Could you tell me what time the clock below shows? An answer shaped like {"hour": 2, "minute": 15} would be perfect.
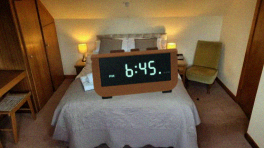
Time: {"hour": 6, "minute": 45}
